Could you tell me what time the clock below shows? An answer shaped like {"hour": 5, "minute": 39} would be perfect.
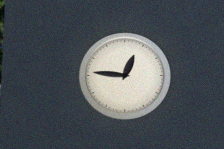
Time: {"hour": 12, "minute": 46}
